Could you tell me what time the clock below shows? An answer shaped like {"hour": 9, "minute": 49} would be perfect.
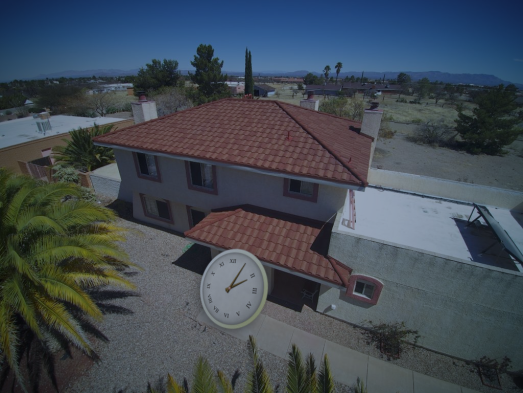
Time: {"hour": 2, "minute": 5}
